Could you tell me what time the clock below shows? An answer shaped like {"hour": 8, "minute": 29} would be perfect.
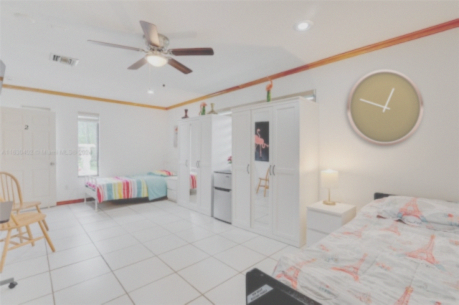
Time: {"hour": 12, "minute": 48}
